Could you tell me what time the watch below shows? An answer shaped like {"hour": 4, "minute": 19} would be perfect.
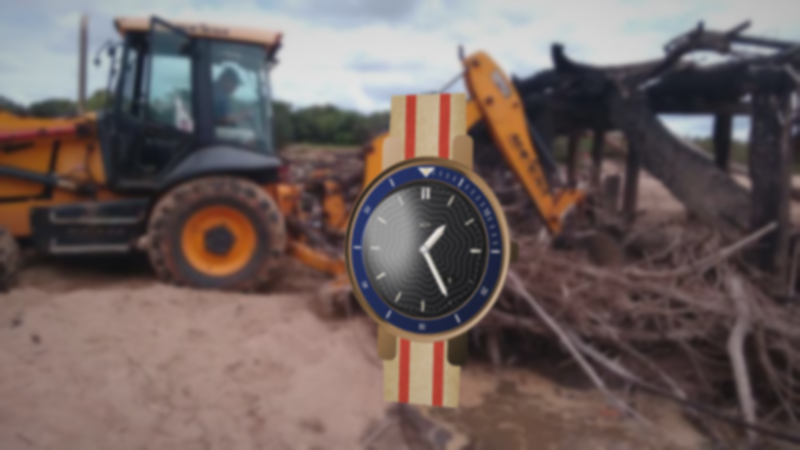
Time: {"hour": 1, "minute": 25}
